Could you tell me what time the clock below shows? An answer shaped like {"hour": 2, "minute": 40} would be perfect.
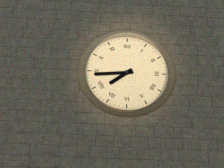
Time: {"hour": 7, "minute": 44}
